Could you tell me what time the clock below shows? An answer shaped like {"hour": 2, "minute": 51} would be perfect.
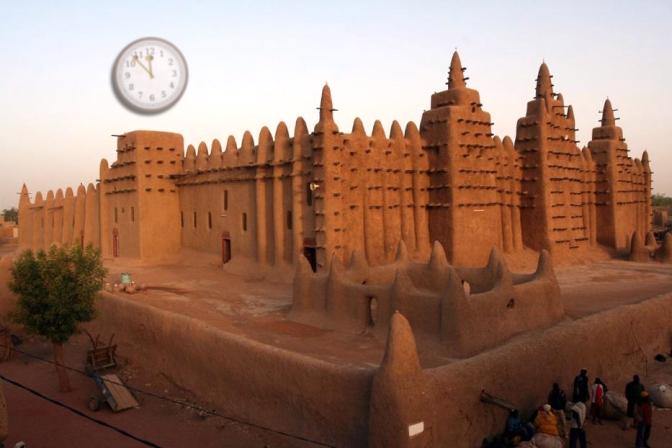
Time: {"hour": 11, "minute": 53}
